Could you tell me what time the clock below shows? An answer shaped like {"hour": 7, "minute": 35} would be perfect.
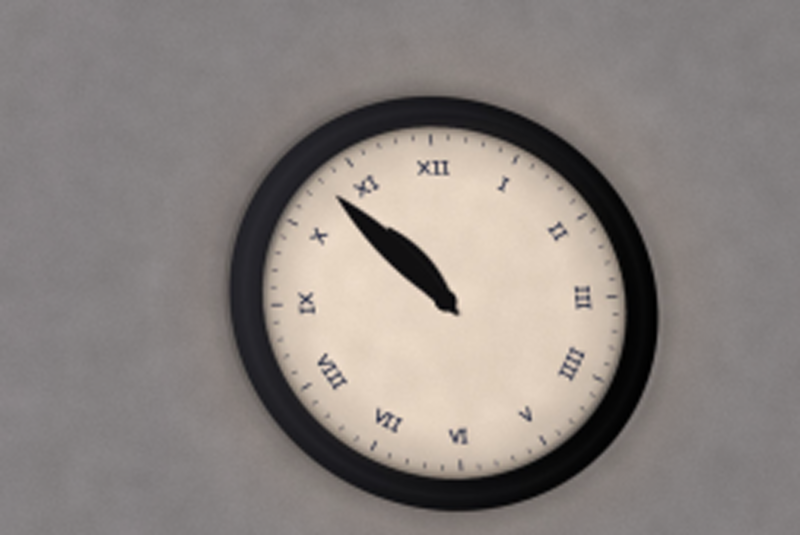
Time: {"hour": 10, "minute": 53}
